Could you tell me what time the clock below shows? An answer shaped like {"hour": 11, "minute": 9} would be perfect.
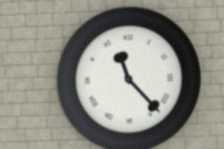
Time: {"hour": 11, "minute": 23}
